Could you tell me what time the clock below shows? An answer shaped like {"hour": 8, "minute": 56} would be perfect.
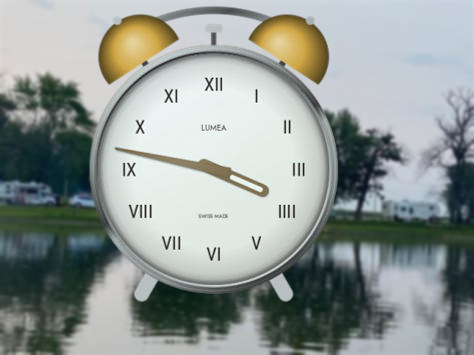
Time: {"hour": 3, "minute": 47}
